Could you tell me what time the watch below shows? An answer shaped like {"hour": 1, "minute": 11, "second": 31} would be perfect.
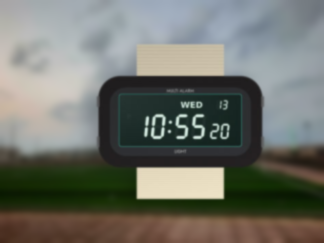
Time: {"hour": 10, "minute": 55, "second": 20}
